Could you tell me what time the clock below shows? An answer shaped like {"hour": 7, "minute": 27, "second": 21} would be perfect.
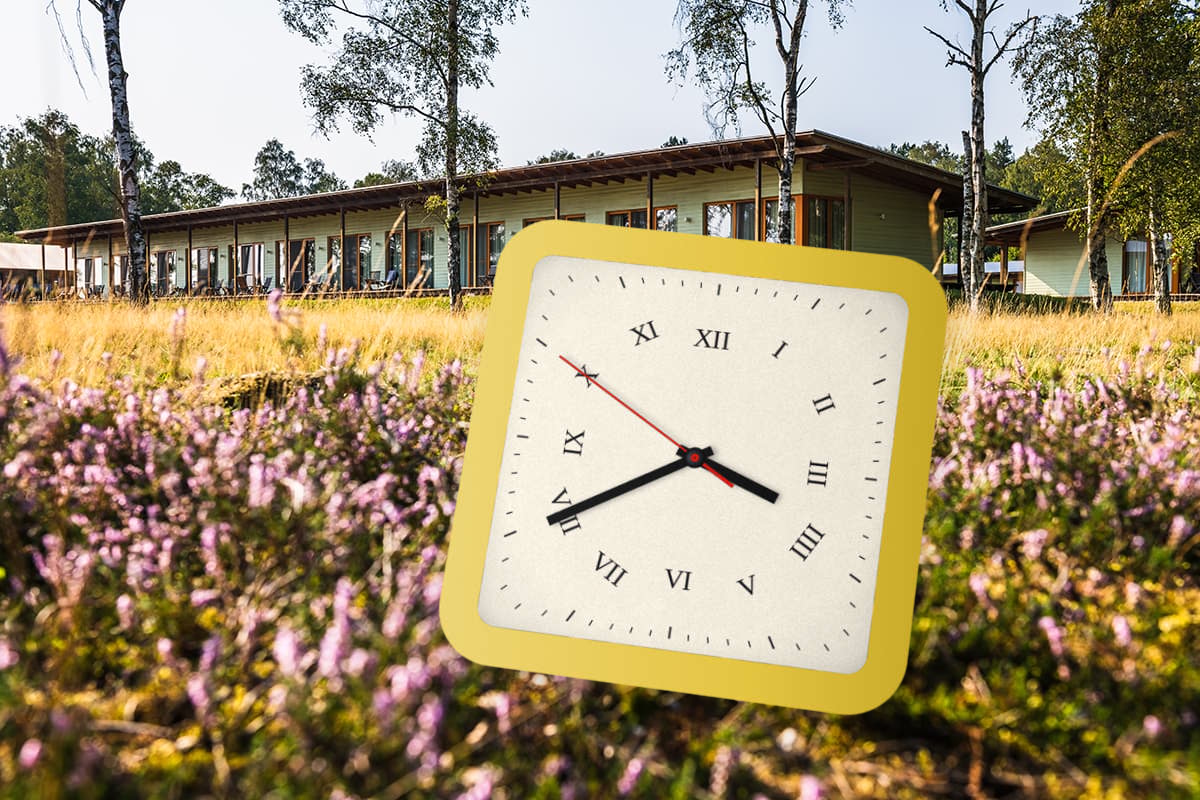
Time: {"hour": 3, "minute": 39, "second": 50}
